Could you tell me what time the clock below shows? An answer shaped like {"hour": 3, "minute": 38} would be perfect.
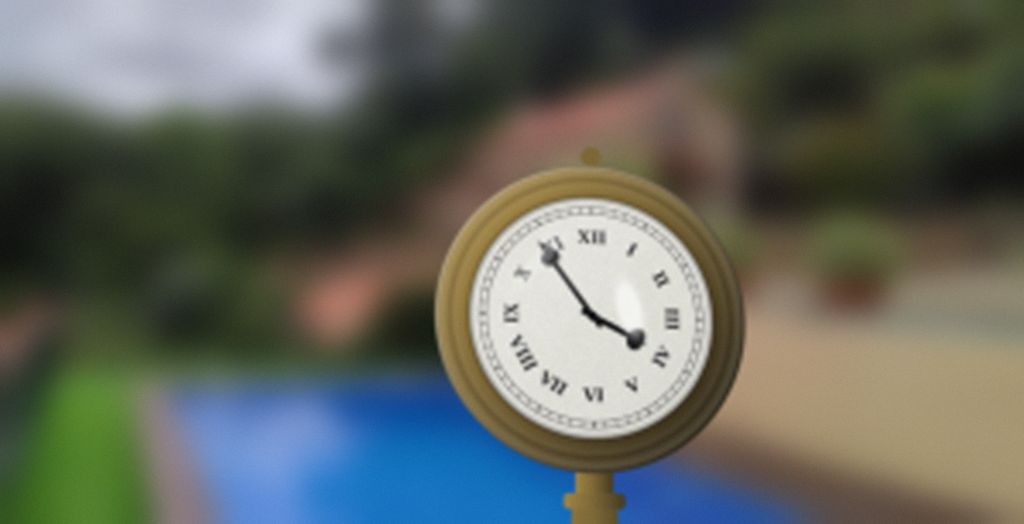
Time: {"hour": 3, "minute": 54}
